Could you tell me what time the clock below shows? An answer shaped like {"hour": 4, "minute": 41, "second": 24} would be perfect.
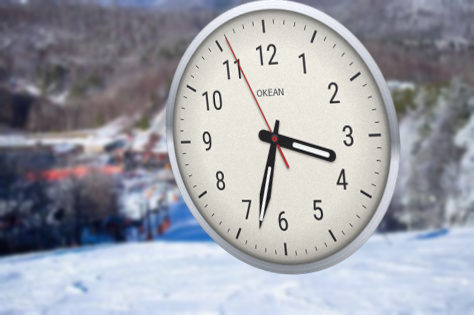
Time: {"hour": 3, "minute": 32, "second": 56}
